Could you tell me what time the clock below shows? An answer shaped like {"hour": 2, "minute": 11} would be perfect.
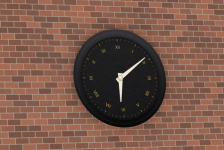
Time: {"hour": 6, "minute": 9}
